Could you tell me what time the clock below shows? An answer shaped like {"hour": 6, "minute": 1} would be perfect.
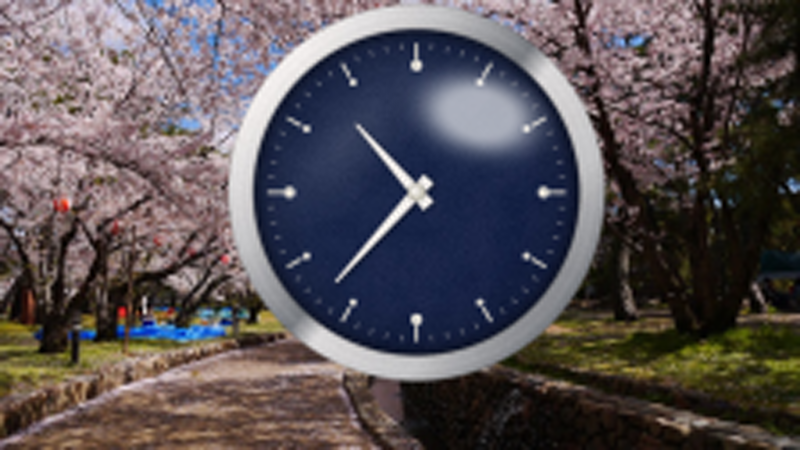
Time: {"hour": 10, "minute": 37}
